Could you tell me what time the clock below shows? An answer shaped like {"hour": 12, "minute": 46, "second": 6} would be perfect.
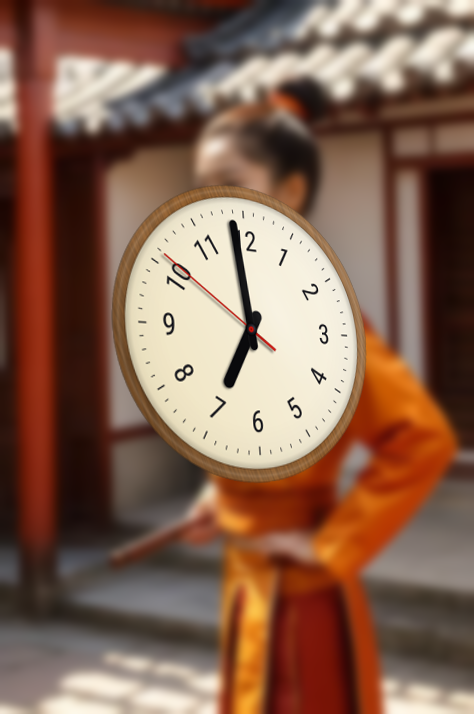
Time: {"hour": 6, "minute": 58, "second": 51}
